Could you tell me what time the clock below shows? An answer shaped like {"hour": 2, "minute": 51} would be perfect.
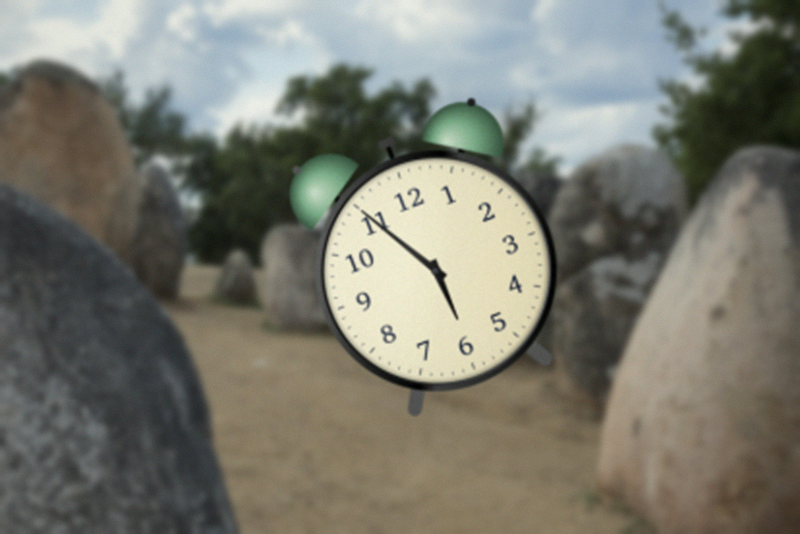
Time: {"hour": 5, "minute": 55}
